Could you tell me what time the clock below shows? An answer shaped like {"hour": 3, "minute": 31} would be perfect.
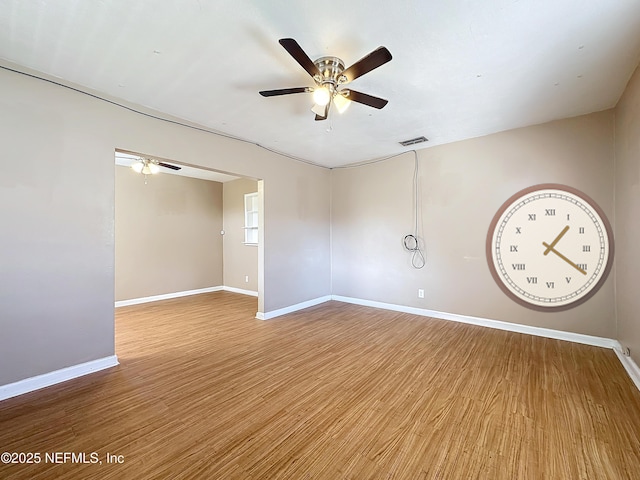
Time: {"hour": 1, "minute": 21}
